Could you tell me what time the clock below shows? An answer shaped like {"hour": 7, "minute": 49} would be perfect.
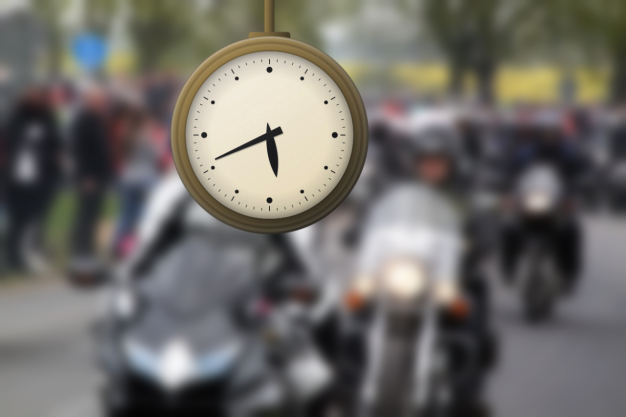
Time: {"hour": 5, "minute": 41}
